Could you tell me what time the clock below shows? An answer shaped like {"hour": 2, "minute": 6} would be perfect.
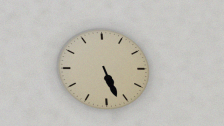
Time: {"hour": 5, "minute": 27}
